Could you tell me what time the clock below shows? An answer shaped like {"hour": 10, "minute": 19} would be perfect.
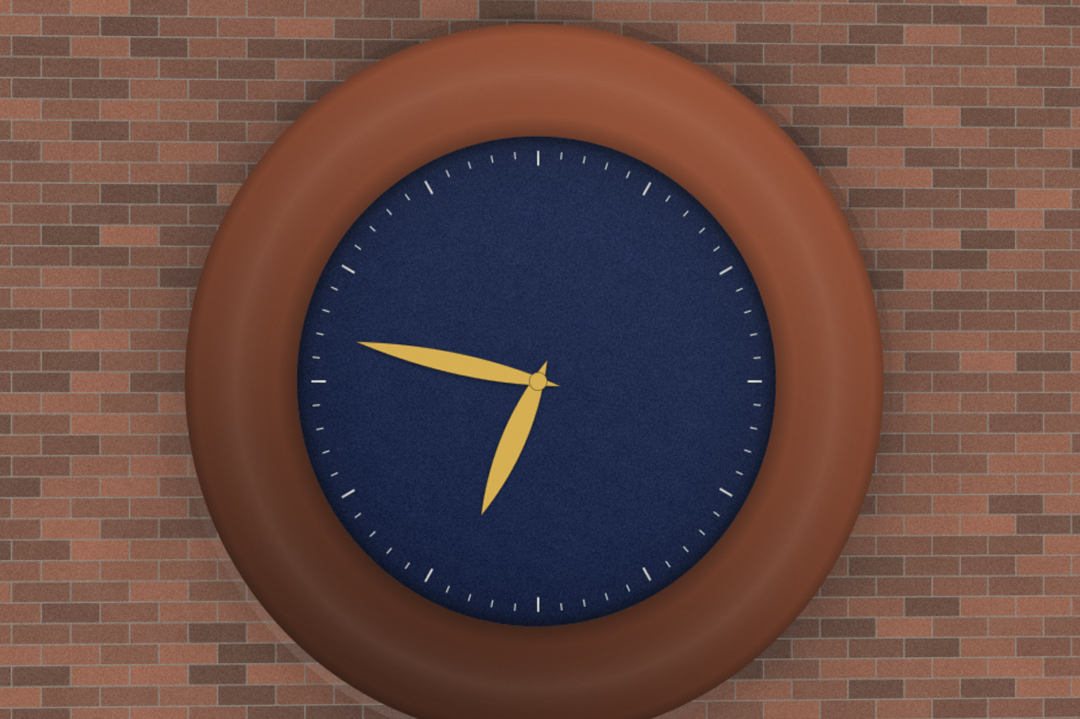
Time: {"hour": 6, "minute": 47}
